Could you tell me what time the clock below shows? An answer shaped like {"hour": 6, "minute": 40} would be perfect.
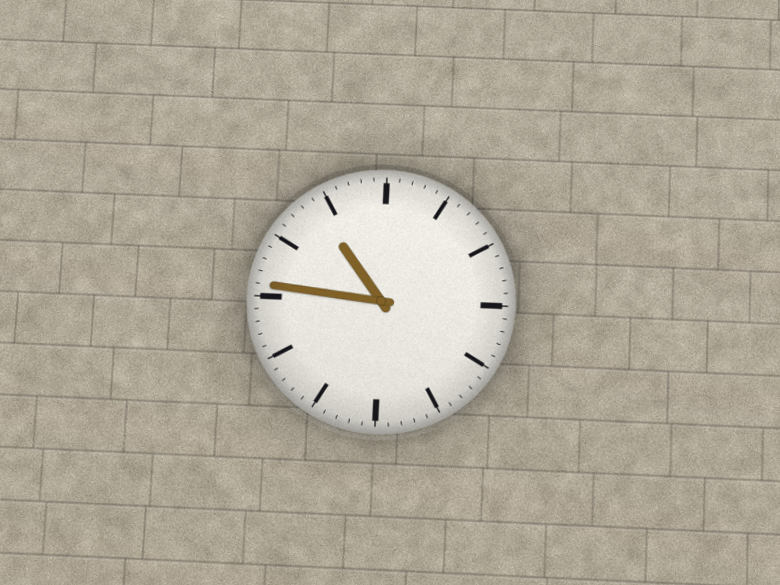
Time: {"hour": 10, "minute": 46}
